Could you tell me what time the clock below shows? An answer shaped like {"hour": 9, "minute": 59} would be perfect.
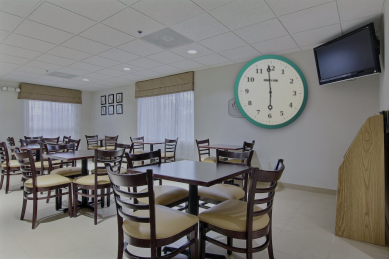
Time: {"hour": 5, "minute": 59}
